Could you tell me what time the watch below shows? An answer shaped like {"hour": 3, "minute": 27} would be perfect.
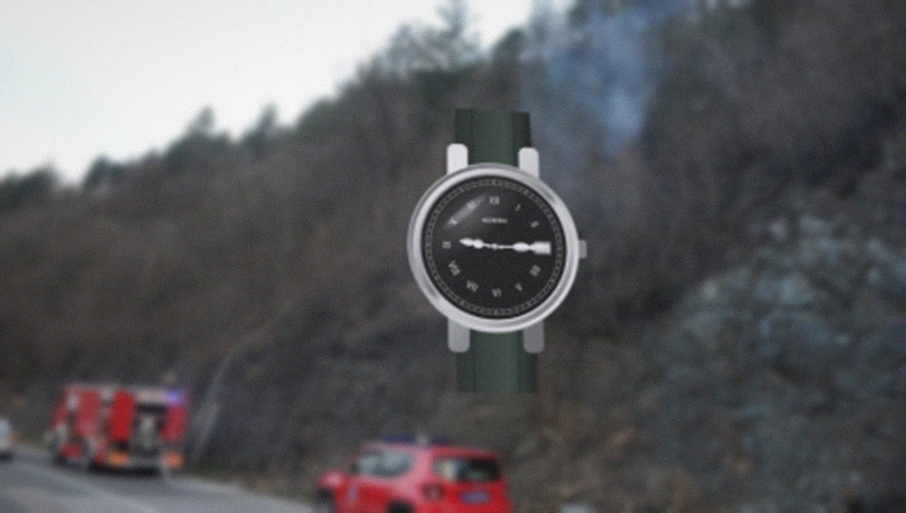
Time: {"hour": 9, "minute": 15}
